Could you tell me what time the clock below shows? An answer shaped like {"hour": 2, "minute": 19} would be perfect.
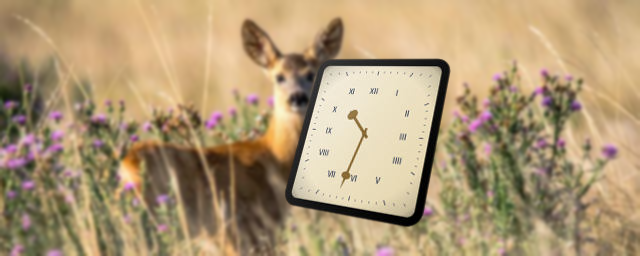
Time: {"hour": 10, "minute": 32}
